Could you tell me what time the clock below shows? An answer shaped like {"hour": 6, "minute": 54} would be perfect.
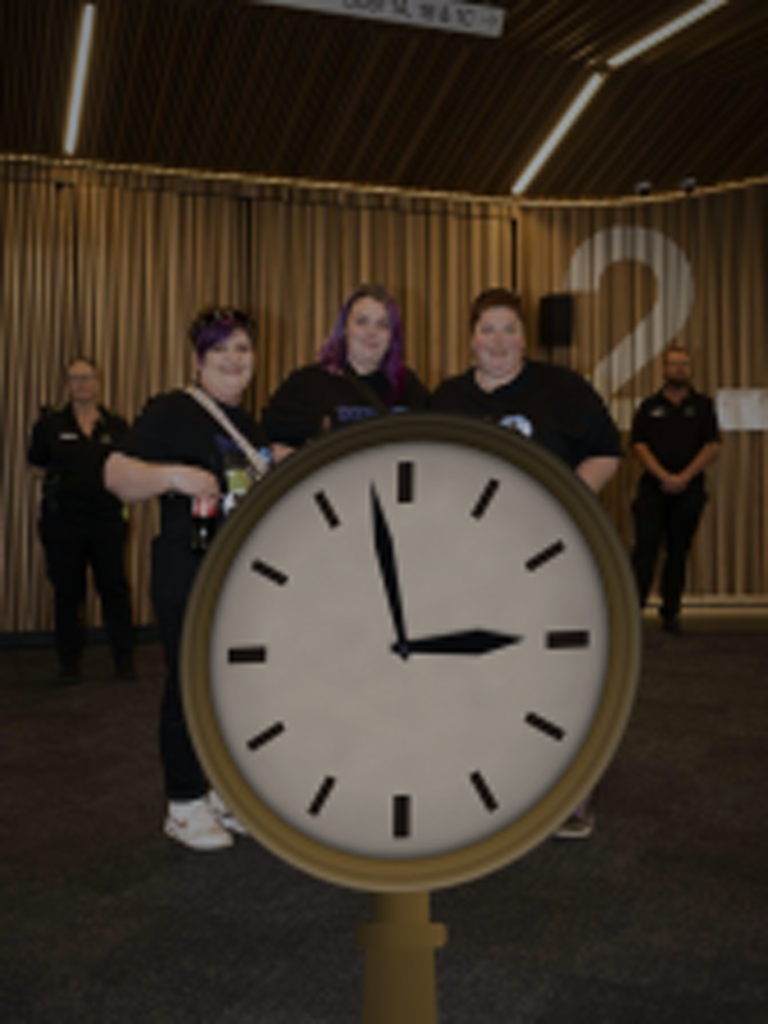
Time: {"hour": 2, "minute": 58}
